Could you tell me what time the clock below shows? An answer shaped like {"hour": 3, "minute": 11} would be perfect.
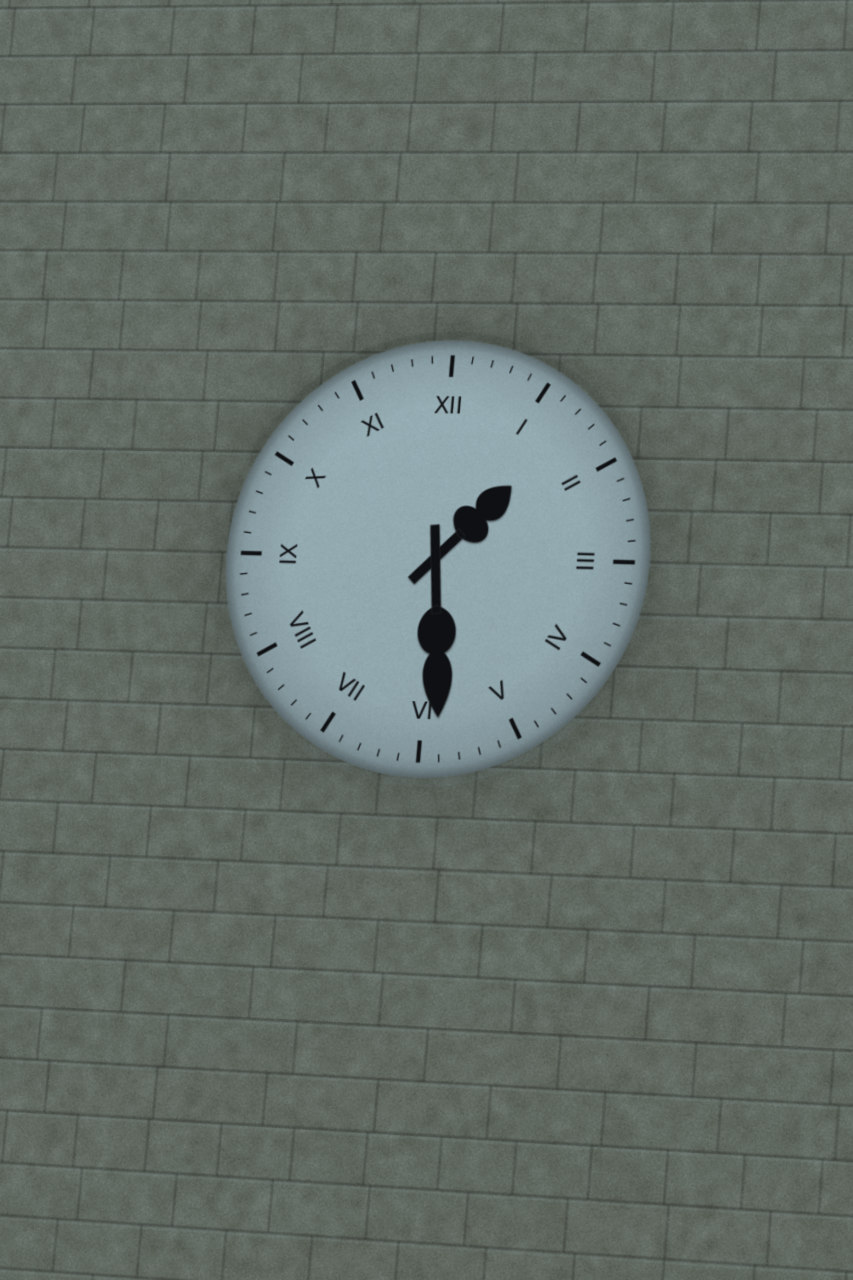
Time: {"hour": 1, "minute": 29}
